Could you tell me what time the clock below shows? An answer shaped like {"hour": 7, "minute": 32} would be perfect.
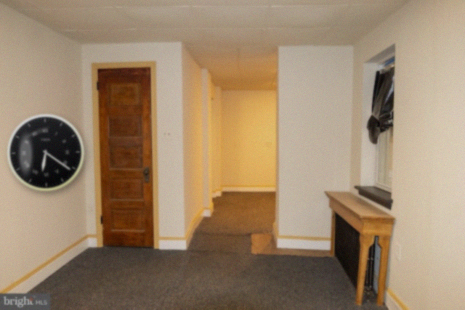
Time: {"hour": 6, "minute": 21}
